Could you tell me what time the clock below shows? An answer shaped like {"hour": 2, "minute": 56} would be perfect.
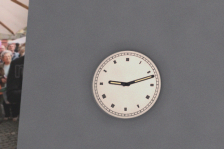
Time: {"hour": 9, "minute": 12}
